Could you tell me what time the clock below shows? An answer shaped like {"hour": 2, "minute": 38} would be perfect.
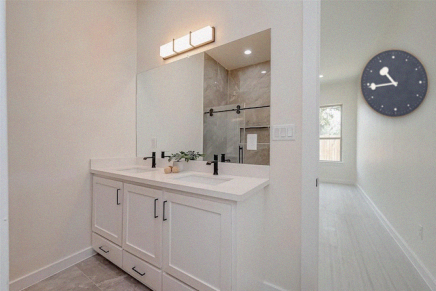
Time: {"hour": 10, "minute": 44}
